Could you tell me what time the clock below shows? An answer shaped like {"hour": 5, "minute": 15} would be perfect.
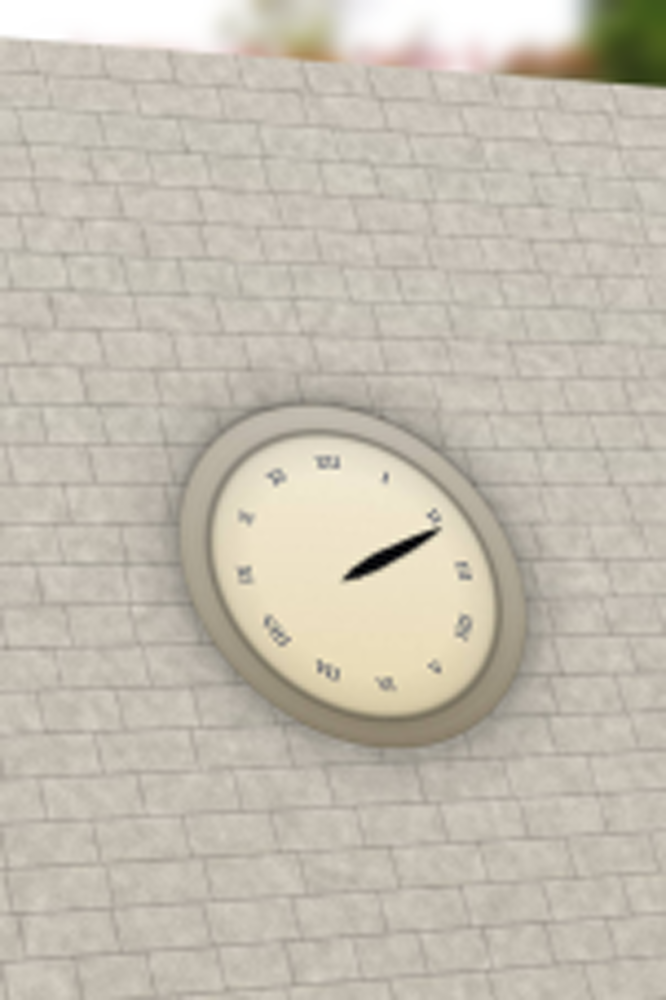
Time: {"hour": 2, "minute": 11}
